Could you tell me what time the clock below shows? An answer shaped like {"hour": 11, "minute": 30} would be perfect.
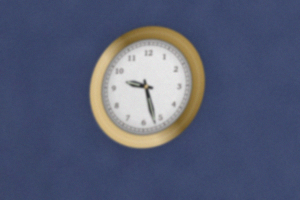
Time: {"hour": 9, "minute": 27}
